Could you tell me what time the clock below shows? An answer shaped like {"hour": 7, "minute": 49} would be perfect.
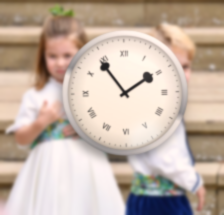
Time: {"hour": 1, "minute": 54}
